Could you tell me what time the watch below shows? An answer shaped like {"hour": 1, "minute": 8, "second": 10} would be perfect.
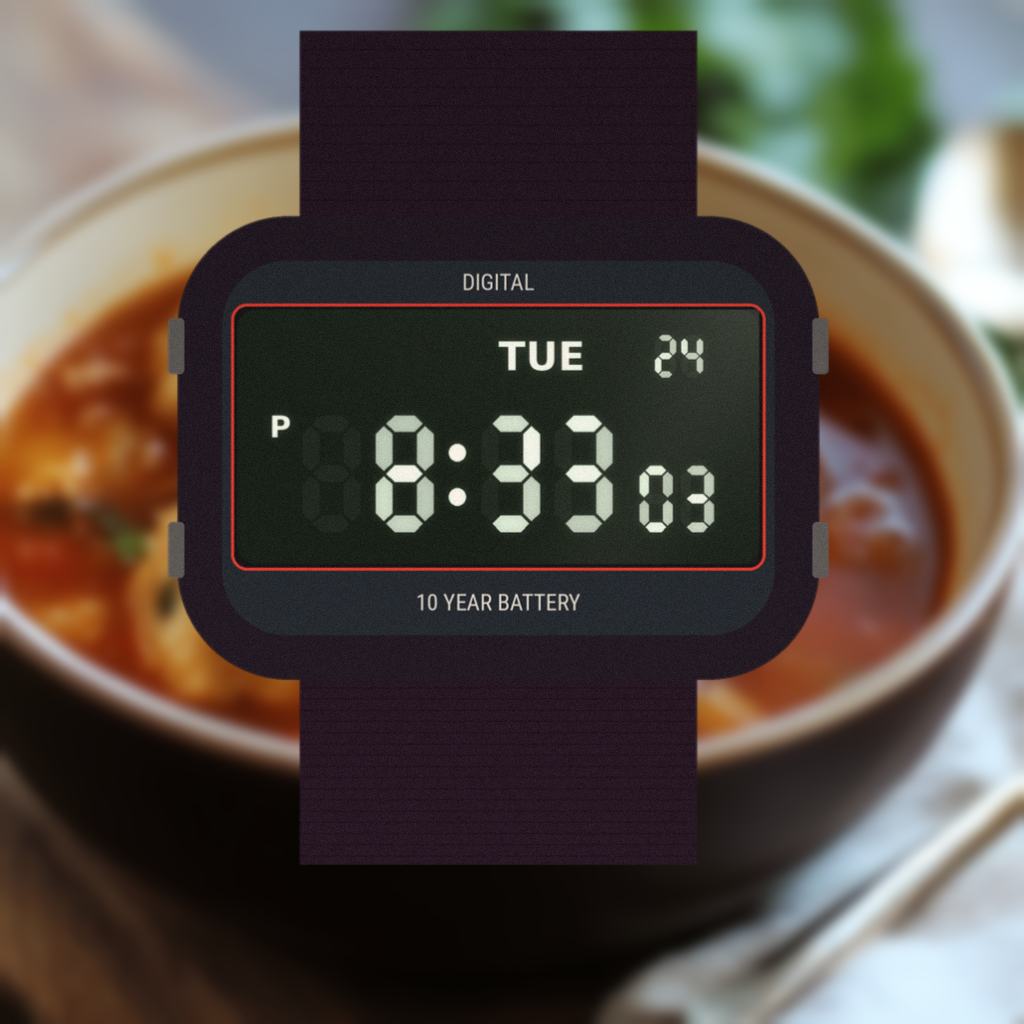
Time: {"hour": 8, "minute": 33, "second": 3}
